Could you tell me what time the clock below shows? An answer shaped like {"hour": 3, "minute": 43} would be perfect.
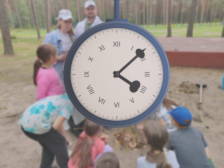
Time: {"hour": 4, "minute": 8}
